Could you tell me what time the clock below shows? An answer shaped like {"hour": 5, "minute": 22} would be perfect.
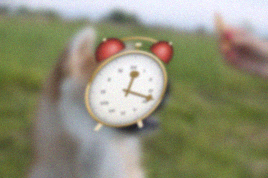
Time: {"hour": 12, "minute": 18}
